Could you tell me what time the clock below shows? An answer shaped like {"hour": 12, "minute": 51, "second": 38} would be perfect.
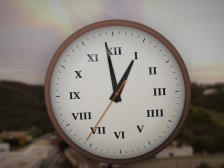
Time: {"hour": 12, "minute": 58, "second": 36}
